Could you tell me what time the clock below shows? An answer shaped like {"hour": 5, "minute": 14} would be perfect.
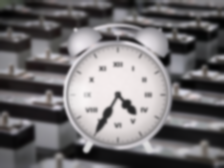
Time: {"hour": 4, "minute": 35}
